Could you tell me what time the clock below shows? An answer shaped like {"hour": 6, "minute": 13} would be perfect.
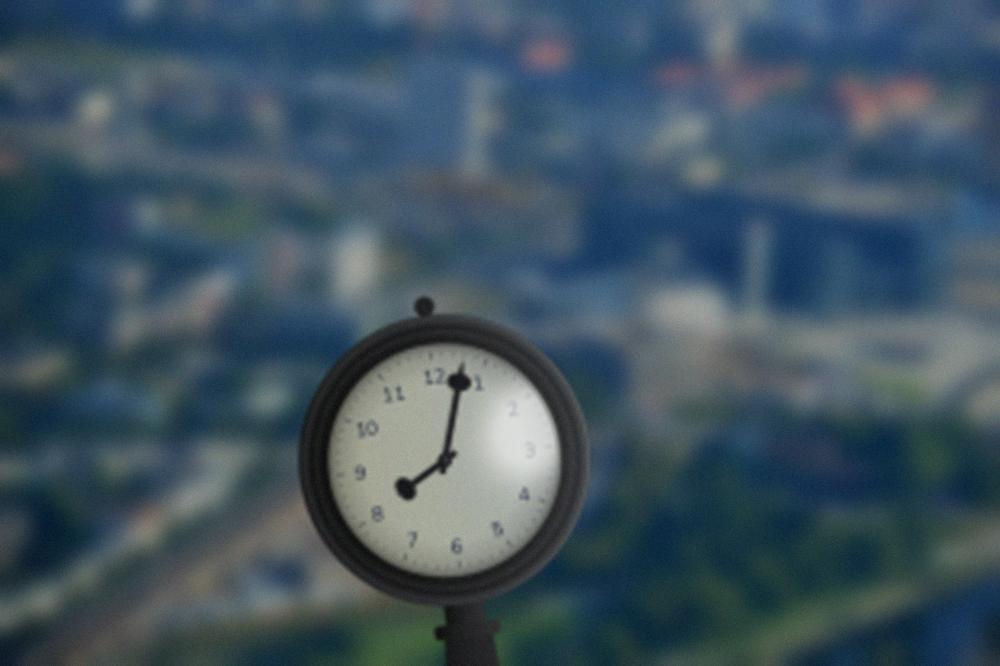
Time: {"hour": 8, "minute": 3}
